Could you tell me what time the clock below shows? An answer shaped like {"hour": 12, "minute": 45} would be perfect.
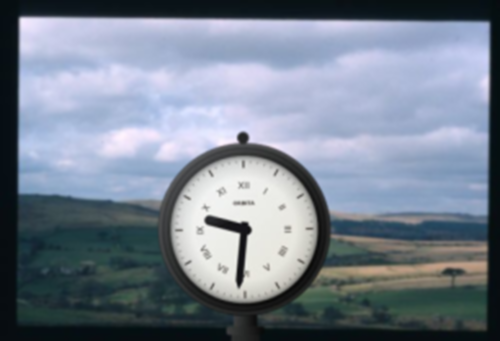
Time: {"hour": 9, "minute": 31}
